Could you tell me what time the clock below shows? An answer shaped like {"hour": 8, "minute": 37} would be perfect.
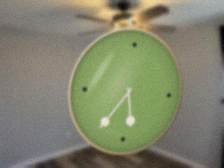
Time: {"hour": 5, "minute": 36}
